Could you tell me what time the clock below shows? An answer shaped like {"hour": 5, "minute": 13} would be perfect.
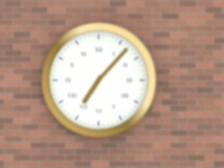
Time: {"hour": 7, "minute": 7}
